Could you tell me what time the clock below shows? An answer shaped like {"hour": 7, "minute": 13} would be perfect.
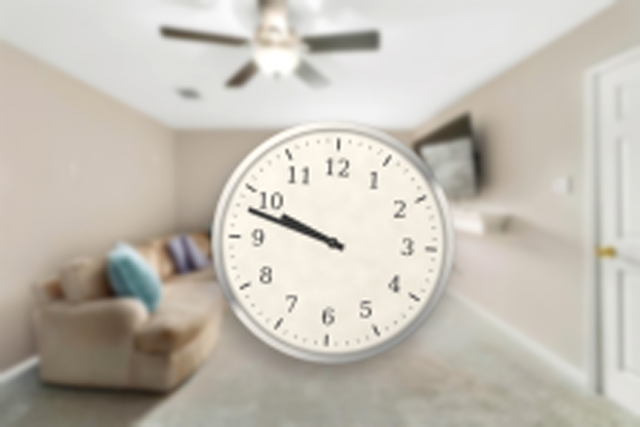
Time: {"hour": 9, "minute": 48}
